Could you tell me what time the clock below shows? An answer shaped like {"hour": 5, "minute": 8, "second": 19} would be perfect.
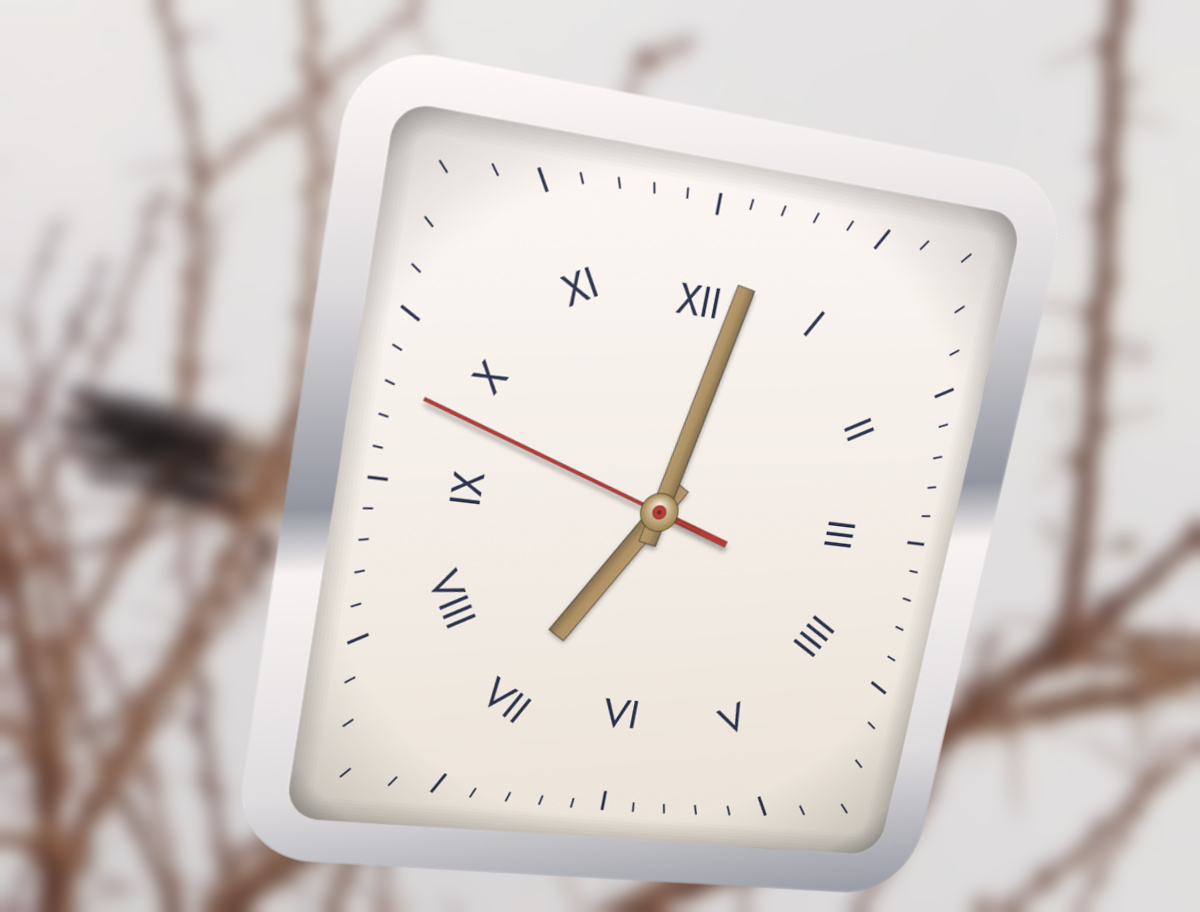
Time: {"hour": 7, "minute": 1, "second": 48}
